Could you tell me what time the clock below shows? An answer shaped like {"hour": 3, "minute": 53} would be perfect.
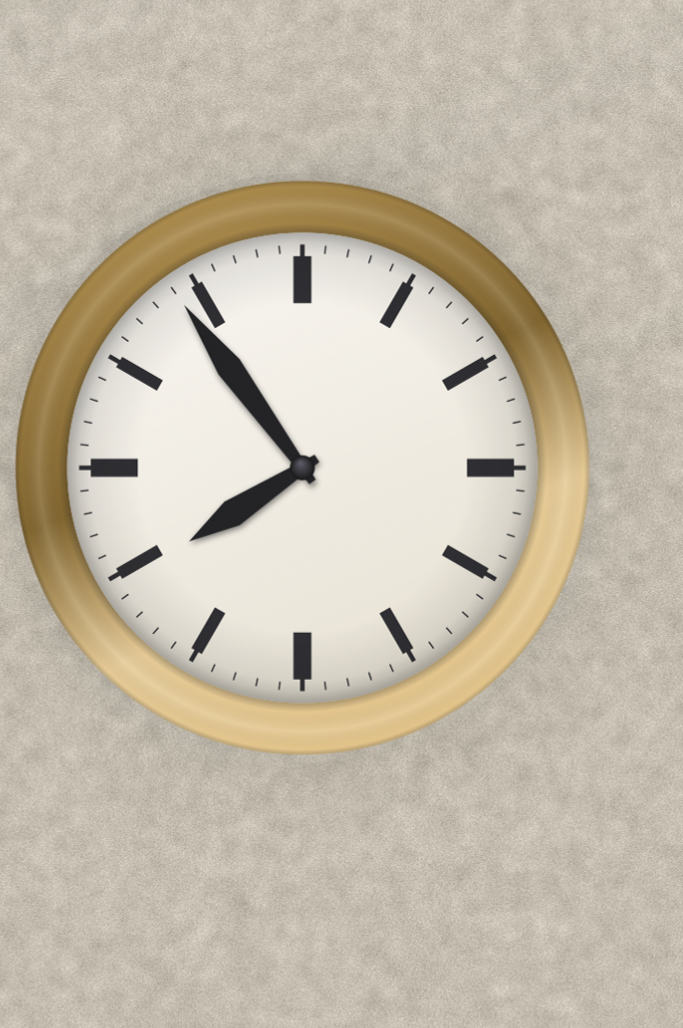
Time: {"hour": 7, "minute": 54}
